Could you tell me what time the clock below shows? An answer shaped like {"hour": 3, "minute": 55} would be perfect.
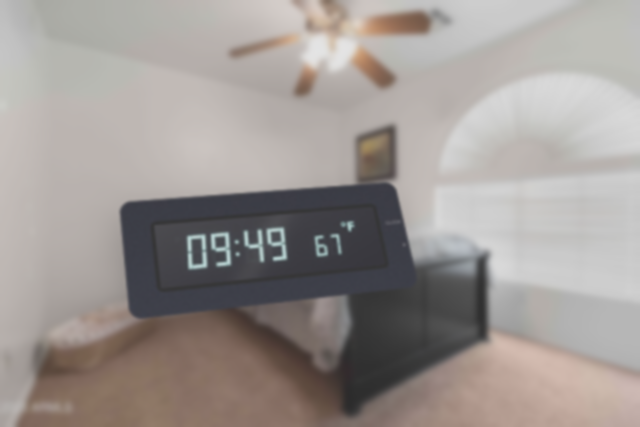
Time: {"hour": 9, "minute": 49}
